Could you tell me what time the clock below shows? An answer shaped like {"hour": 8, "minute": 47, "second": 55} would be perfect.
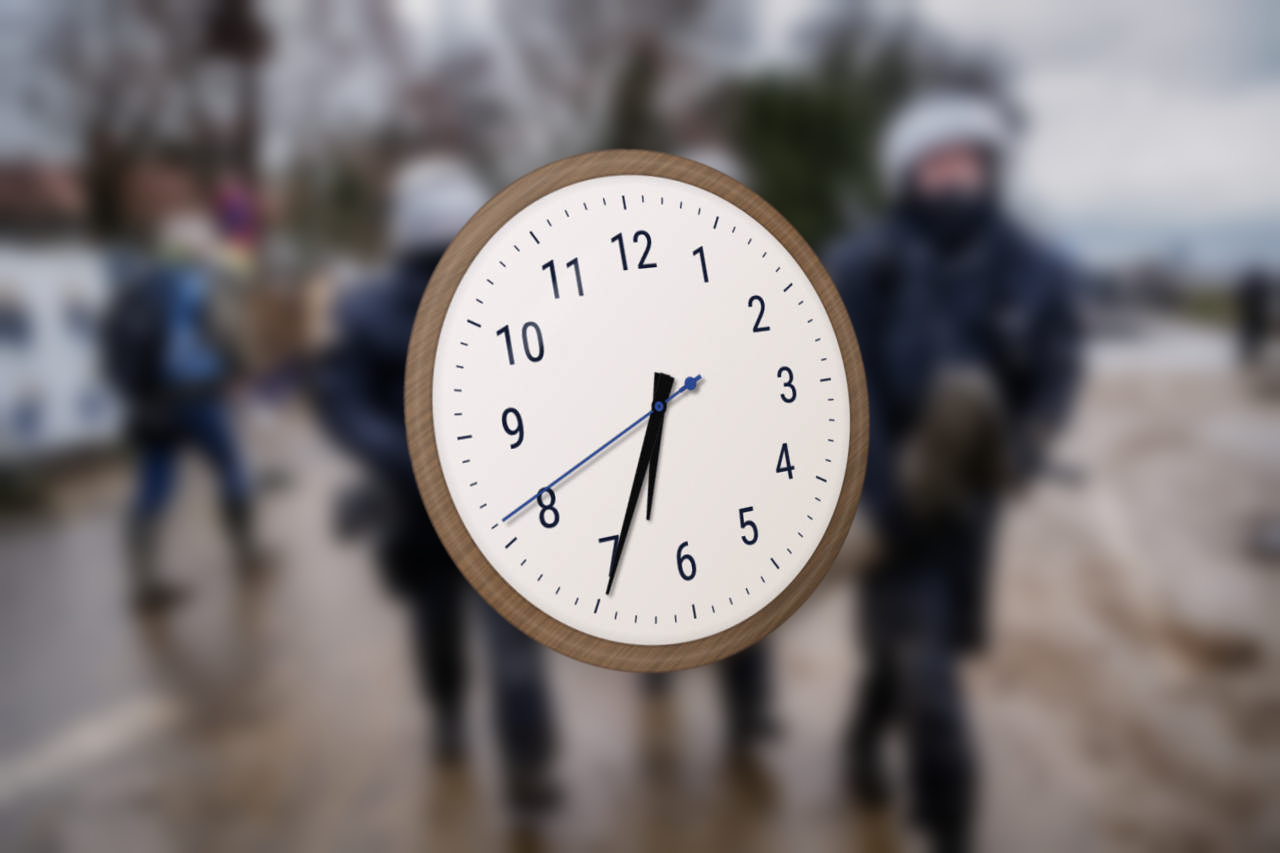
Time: {"hour": 6, "minute": 34, "second": 41}
